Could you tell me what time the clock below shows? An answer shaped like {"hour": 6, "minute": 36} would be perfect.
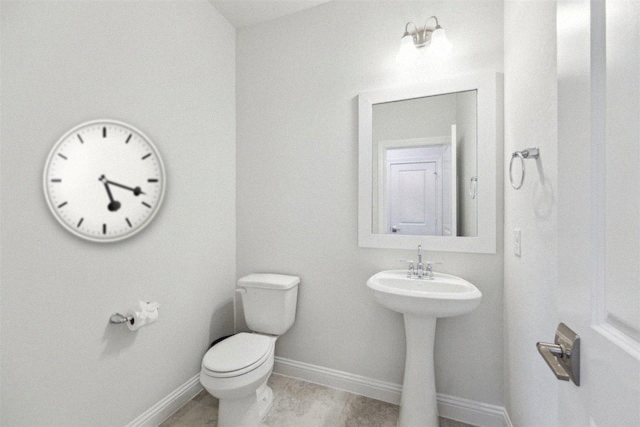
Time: {"hour": 5, "minute": 18}
